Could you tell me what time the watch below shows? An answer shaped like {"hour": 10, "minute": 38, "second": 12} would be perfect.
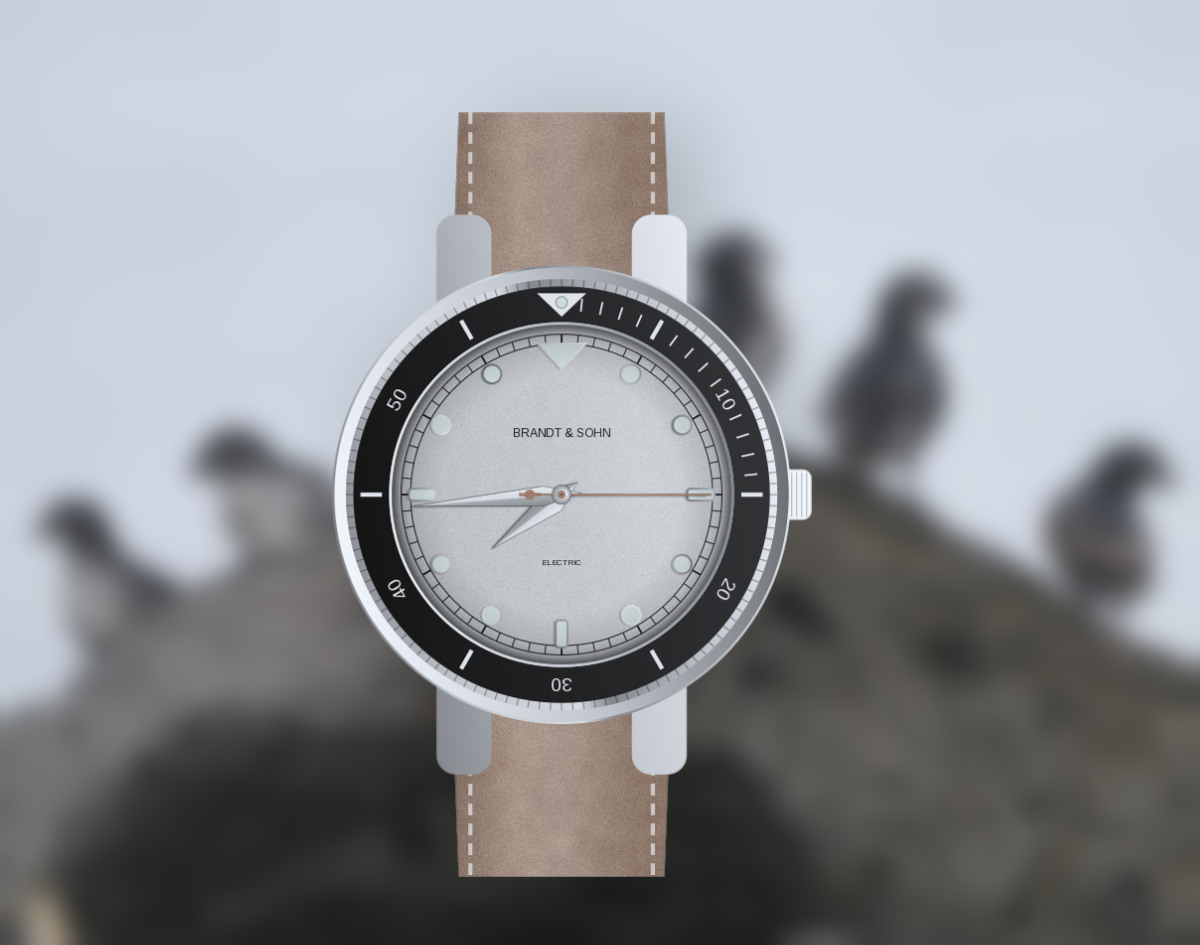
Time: {"hour": 7, "minute": 44, "second": 15}
